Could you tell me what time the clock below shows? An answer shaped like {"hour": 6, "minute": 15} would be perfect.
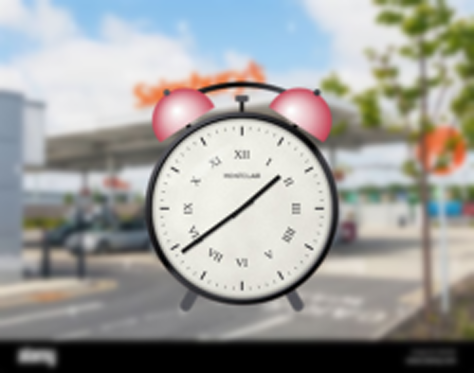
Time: {"hour": 1, "minute": 39}
